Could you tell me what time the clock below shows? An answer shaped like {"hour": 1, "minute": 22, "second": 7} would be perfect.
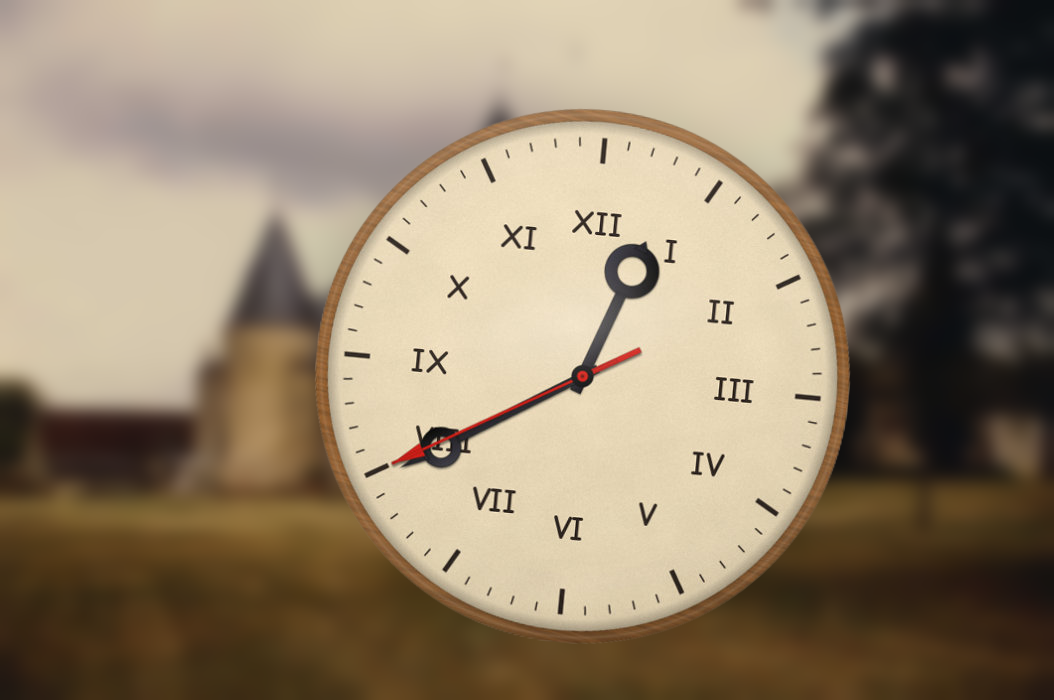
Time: {"hour": 12, "minute": 39, "second": 40}
